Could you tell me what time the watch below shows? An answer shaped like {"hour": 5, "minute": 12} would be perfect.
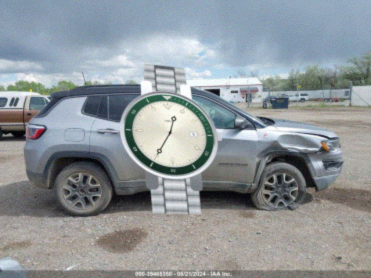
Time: {"hour": 12, "minute": 35}
